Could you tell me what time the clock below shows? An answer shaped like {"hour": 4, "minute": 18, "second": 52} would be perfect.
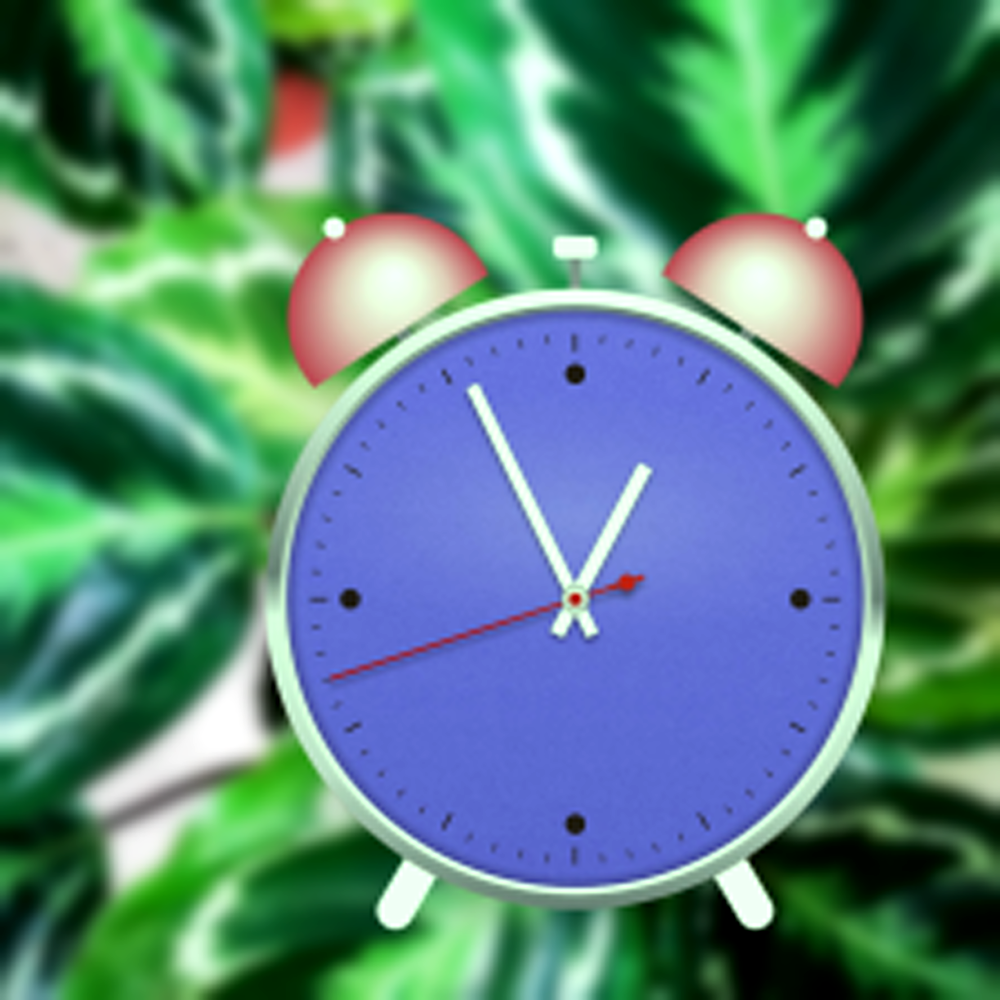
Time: {"hour": 12, "minute": 55, "second": 42}
